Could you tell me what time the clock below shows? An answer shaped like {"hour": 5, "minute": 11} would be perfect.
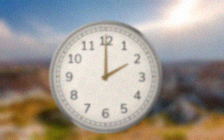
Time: {"hour": 2, "minute": 0}
